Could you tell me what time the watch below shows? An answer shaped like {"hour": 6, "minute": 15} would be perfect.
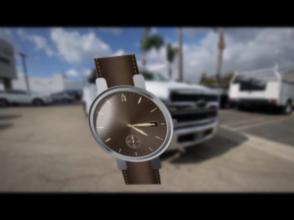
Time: {"hour": 4, "minute": 15}
